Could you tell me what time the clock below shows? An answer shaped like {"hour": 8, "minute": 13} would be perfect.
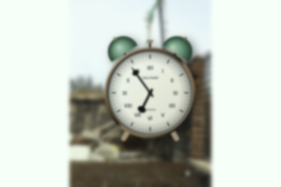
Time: {"hour": 6, "minute": 54}
